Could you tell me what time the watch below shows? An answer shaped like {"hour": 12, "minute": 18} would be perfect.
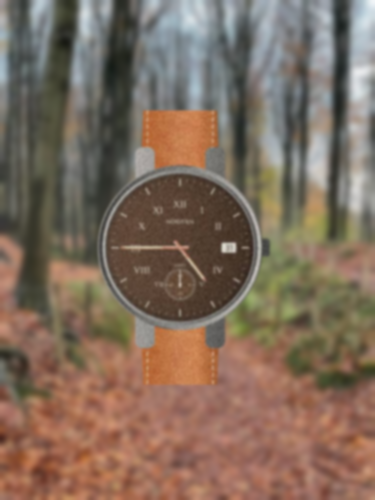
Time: {"hour": 4, "minute": 45}
